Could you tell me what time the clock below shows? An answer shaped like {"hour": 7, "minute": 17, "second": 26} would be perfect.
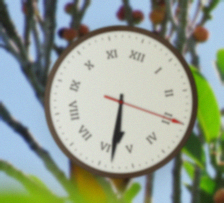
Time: {"hour": 5, "minute": 28, "second": 15}
